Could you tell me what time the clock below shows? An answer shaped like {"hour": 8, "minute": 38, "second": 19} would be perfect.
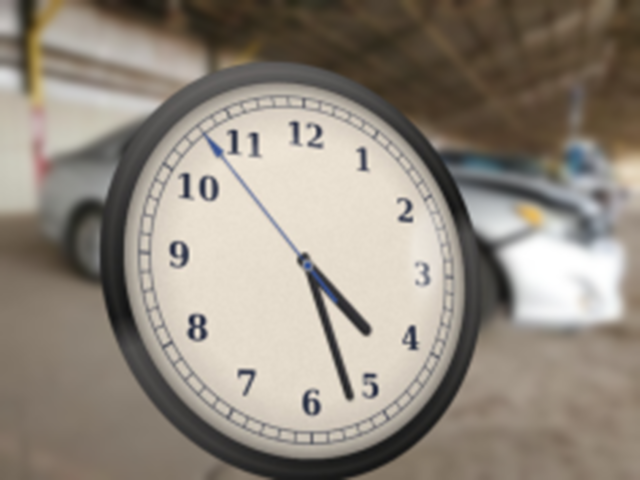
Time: {"hour": 4, "minute": 26, "second": 53}
